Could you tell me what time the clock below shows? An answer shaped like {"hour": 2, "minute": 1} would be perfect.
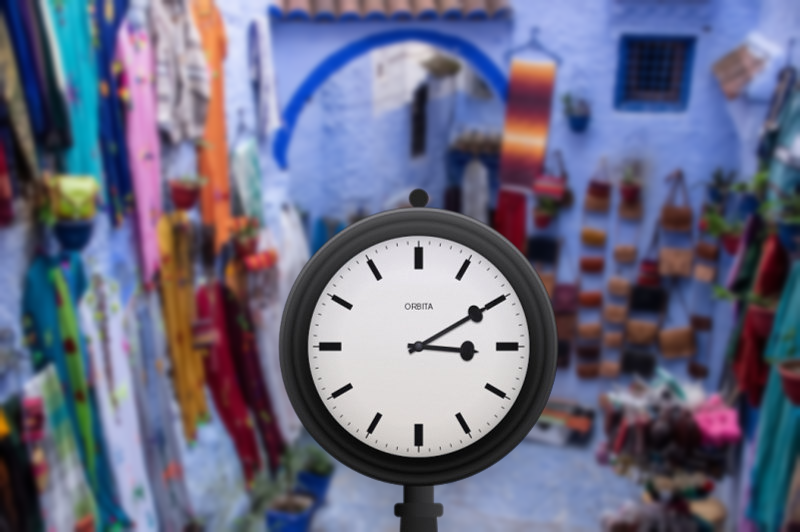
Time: {"hour": 3, "minute": 10}
